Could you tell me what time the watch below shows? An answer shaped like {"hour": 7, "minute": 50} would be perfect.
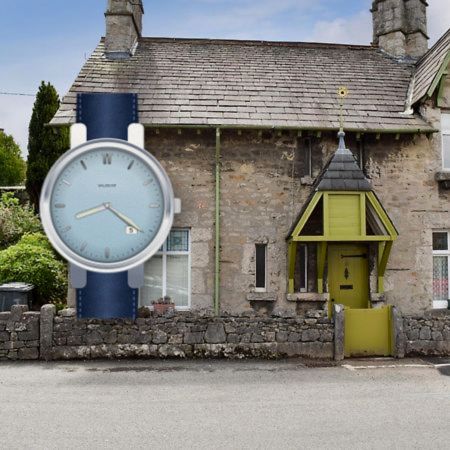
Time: {"hour": 8, "minute": 21}
